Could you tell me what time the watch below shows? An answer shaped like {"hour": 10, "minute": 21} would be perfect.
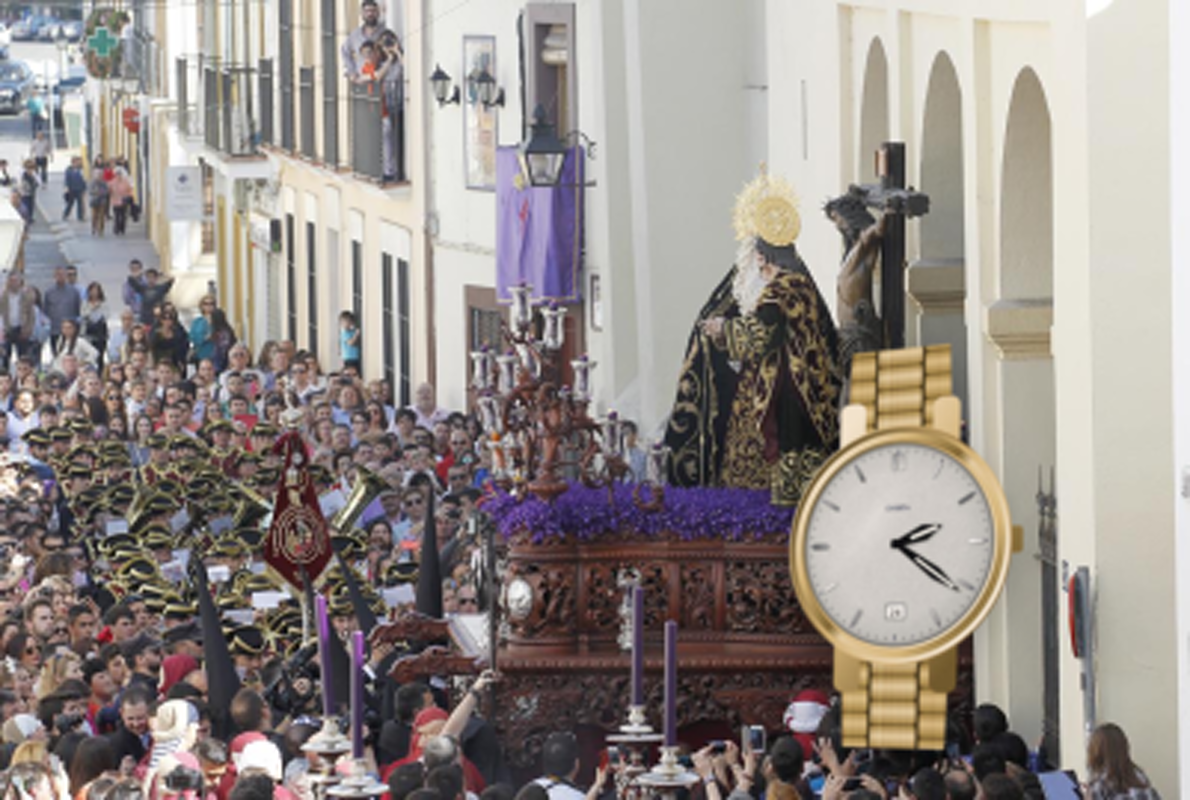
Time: {"hour": 2, "minute": 21}
